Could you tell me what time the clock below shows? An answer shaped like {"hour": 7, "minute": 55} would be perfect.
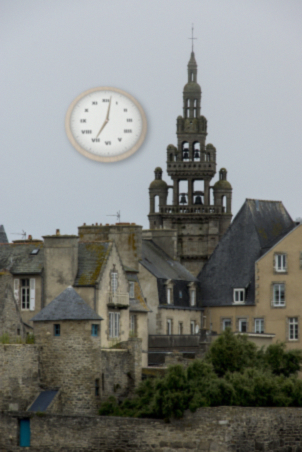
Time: {"hour": 7, "minute": 2}
